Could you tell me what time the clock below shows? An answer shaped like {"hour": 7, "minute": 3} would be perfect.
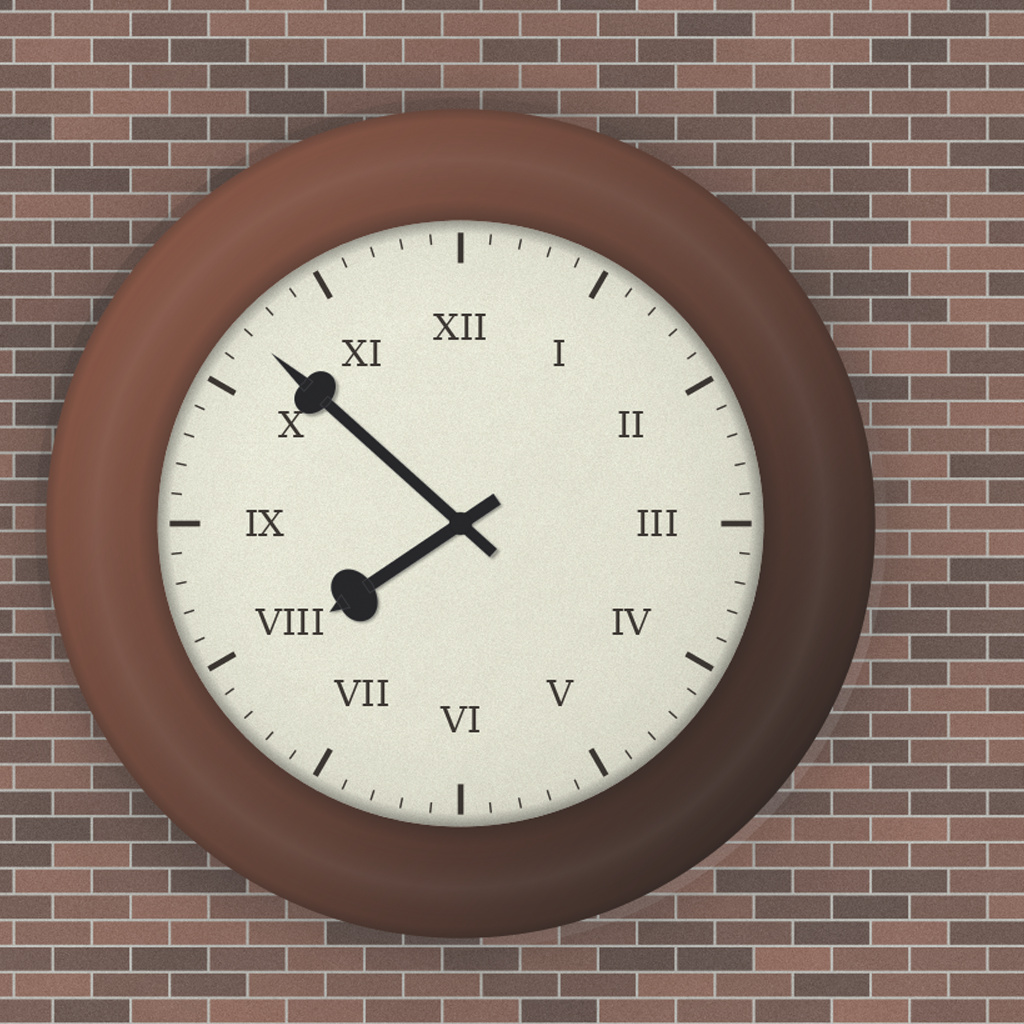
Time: {"hour": 7, "minute": 52}
